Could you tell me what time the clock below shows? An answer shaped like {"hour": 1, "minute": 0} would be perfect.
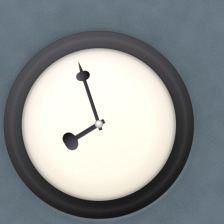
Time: {"hour": 7, "minute": 57}
